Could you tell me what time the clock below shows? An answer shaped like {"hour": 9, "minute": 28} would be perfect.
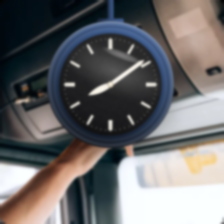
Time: {"hour": 8, "minute": 9}
